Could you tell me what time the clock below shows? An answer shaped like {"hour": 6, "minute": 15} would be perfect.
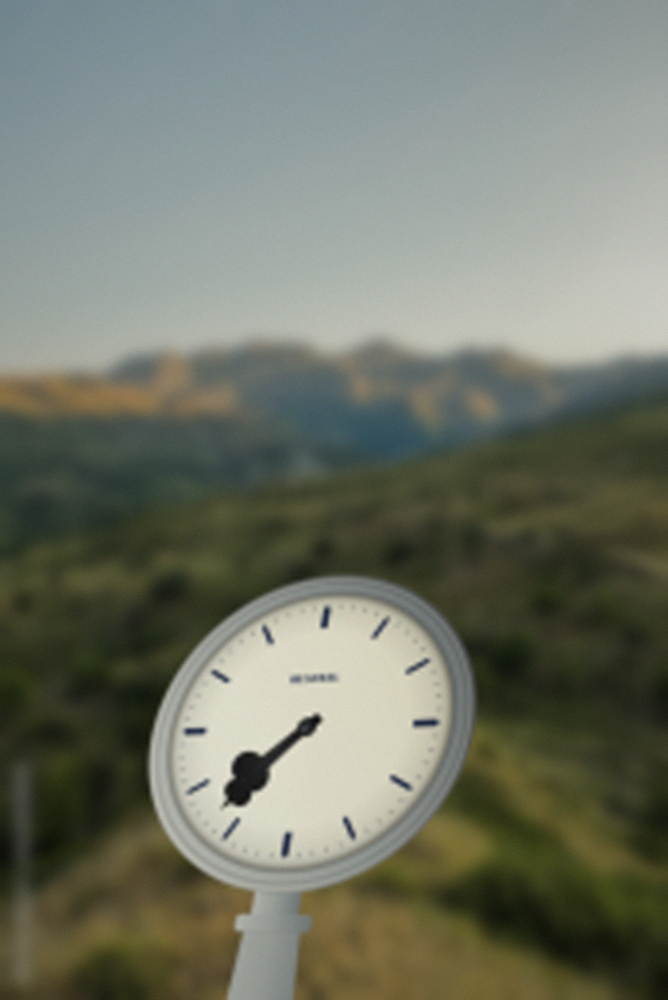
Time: {"hour": 7, "minute": 37}
